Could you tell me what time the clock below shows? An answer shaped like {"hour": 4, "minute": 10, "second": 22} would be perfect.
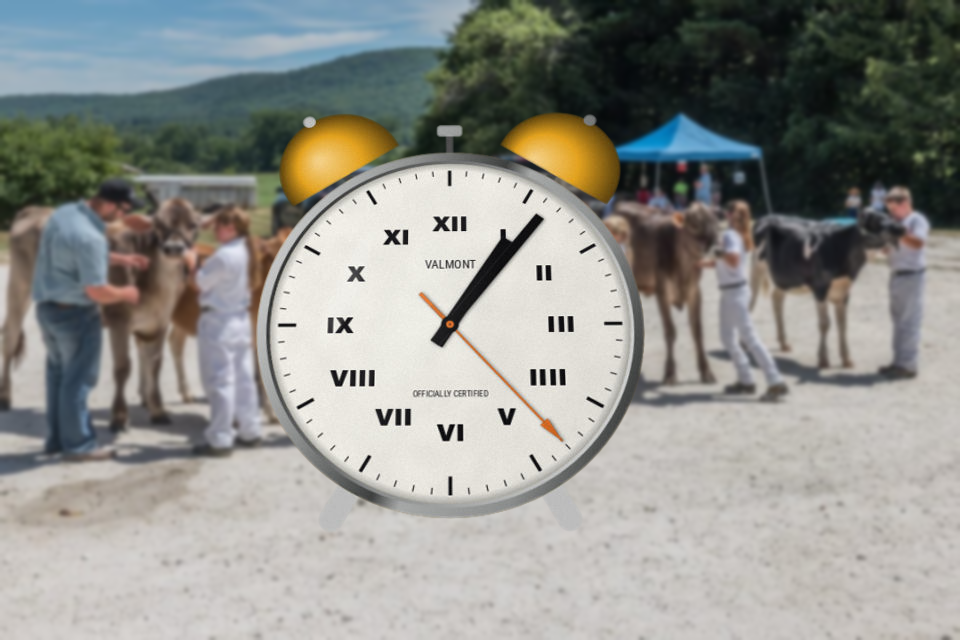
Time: {"hour": 1, "minute": 6, "second": 23}
